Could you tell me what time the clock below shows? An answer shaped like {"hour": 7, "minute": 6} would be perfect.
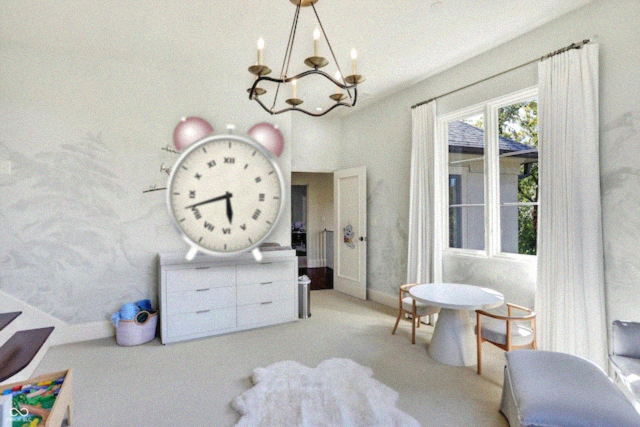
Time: {"hour": 5, "minute": 42}
